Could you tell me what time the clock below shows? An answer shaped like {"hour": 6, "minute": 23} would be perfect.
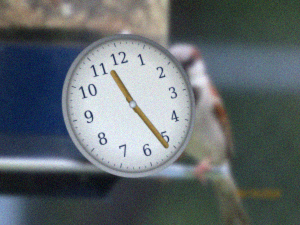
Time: {"hour": 11, "minute": 26}
